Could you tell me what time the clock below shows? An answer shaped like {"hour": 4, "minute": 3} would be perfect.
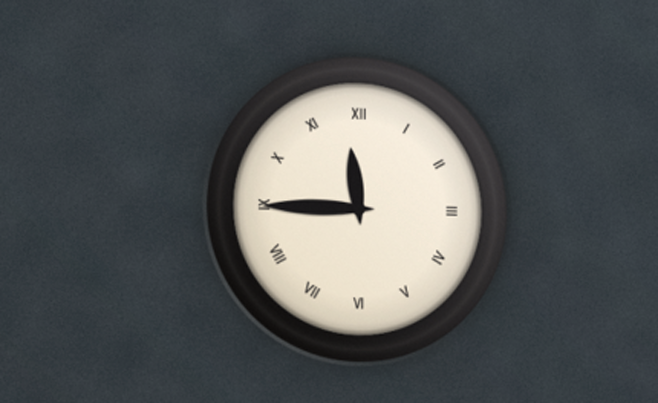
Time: {"hour": 11, "minute": 45}
